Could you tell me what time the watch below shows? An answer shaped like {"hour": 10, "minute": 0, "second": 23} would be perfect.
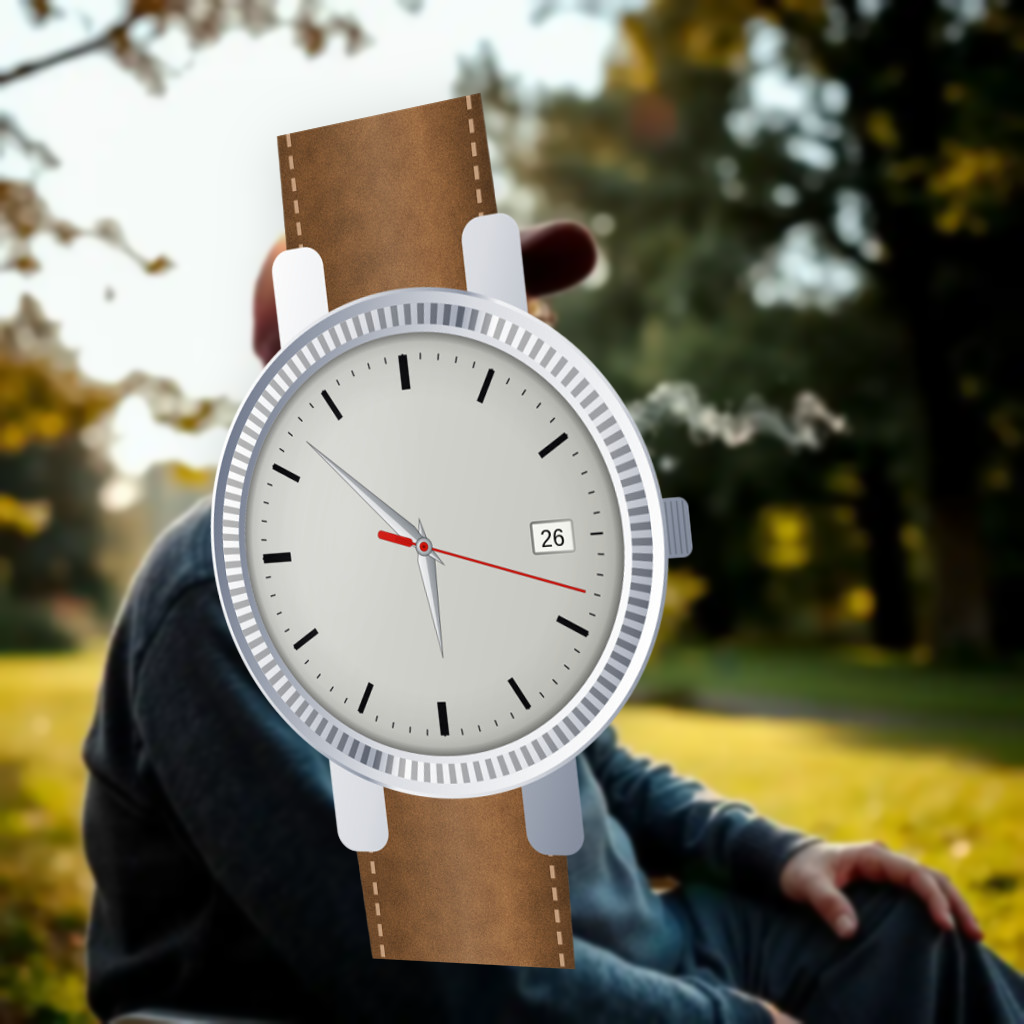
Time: {"hour": 5, "minute": 52, "second": 18}
